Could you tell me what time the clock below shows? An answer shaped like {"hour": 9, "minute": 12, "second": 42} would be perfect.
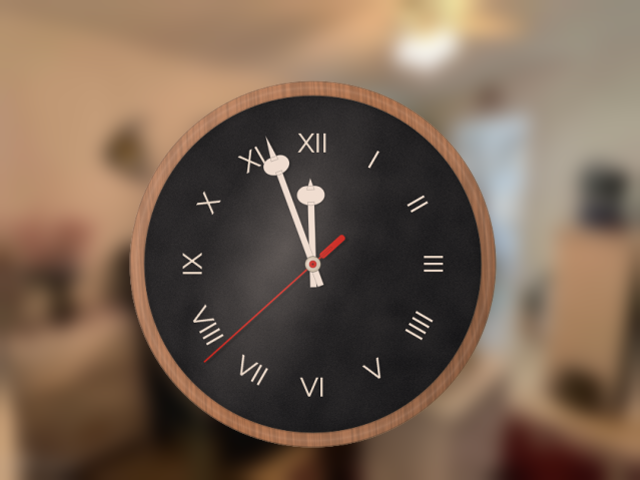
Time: {"hour": 11, "minute": 56, "second": 38}
